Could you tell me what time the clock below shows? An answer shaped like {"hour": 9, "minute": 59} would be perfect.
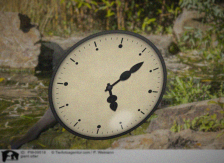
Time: {"hour": 5, "minute": 7}
